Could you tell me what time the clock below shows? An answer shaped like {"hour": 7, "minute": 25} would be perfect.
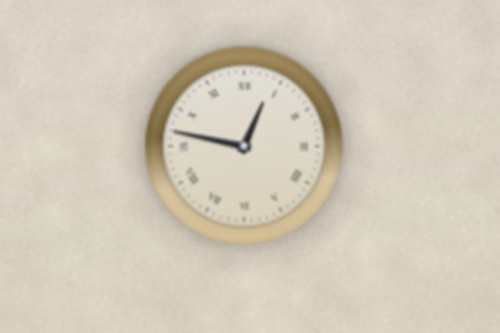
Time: {"hour": 12, "minute": 47}
